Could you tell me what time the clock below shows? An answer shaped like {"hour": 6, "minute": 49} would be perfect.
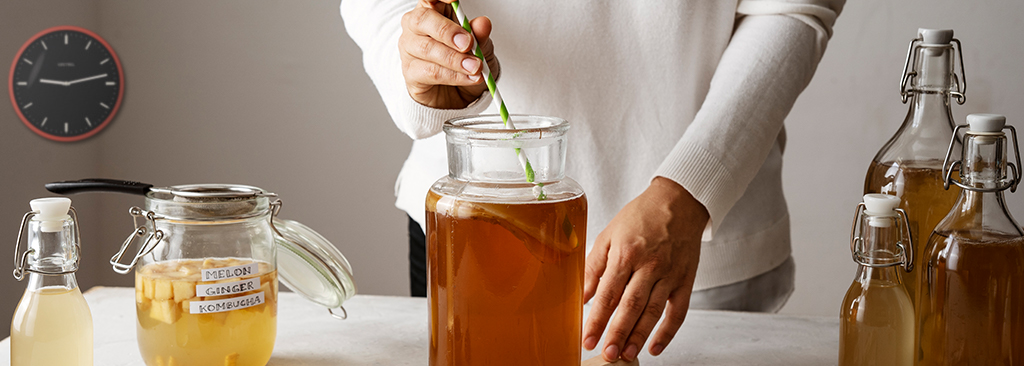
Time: {"hour": 9, "minute": 13}
